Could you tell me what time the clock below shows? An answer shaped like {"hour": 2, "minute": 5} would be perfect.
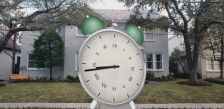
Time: {"hour": 8, "minute": 43}
